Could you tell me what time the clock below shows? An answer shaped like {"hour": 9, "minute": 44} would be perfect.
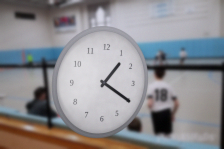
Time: {"hour": 1, "minute": 20}
